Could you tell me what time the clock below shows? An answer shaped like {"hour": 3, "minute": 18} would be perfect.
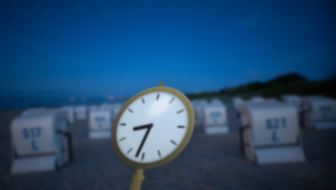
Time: {"hour": 8, "minute": 32}
